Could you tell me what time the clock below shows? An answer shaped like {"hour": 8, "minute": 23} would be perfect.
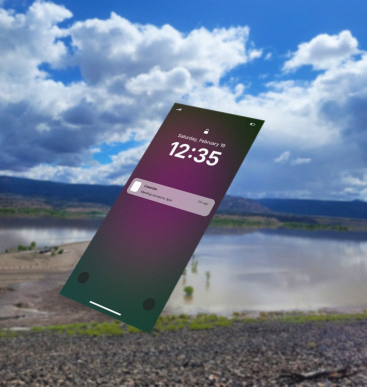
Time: {"hour": 12, "minute": 35}
